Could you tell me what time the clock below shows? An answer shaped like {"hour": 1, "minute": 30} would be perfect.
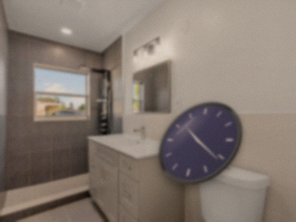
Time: {"hour": 10, "minute": 21}
